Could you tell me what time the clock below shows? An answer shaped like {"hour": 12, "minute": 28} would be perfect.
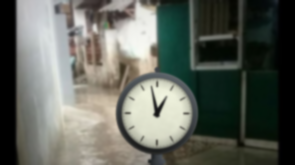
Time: {"hour": 12, "minute": 58}
